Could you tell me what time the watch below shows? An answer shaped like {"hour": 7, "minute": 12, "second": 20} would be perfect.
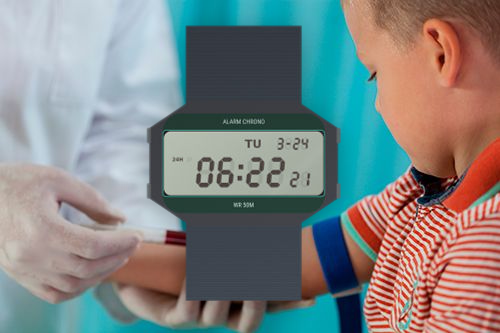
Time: {"hour": 6, "minute": 22, "second": 21}
